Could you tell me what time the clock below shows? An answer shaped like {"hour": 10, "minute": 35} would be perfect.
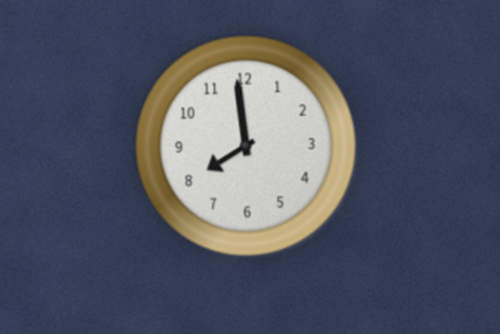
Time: {"hour": 7, "minute": 59}
